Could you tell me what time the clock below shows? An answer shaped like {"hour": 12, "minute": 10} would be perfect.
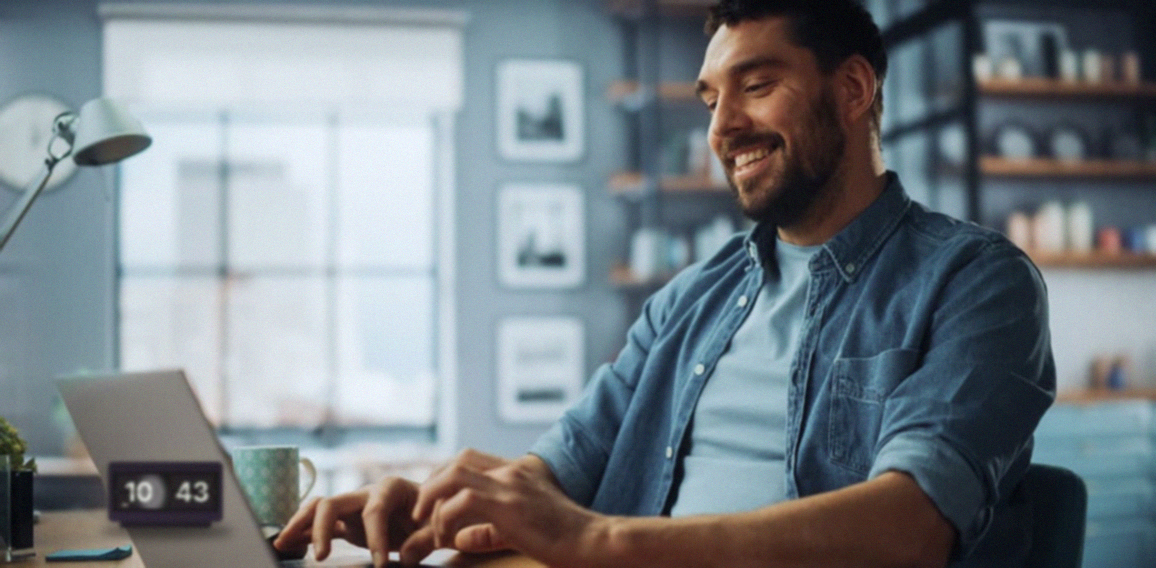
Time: {"hour": 10, "minute": 43}
